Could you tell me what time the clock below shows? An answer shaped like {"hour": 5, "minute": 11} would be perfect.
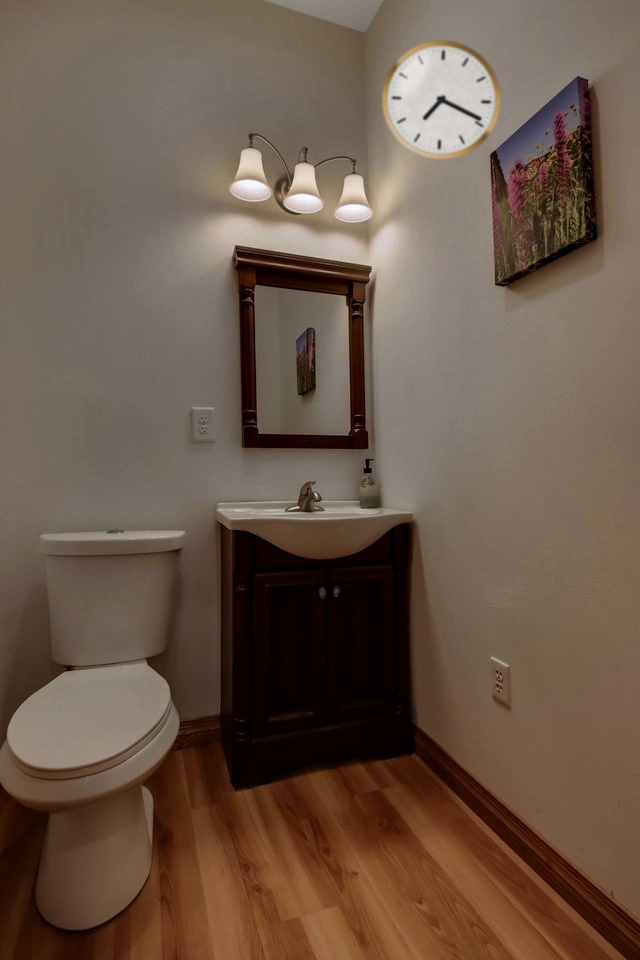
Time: {"hour": 7, "minute": 19}
